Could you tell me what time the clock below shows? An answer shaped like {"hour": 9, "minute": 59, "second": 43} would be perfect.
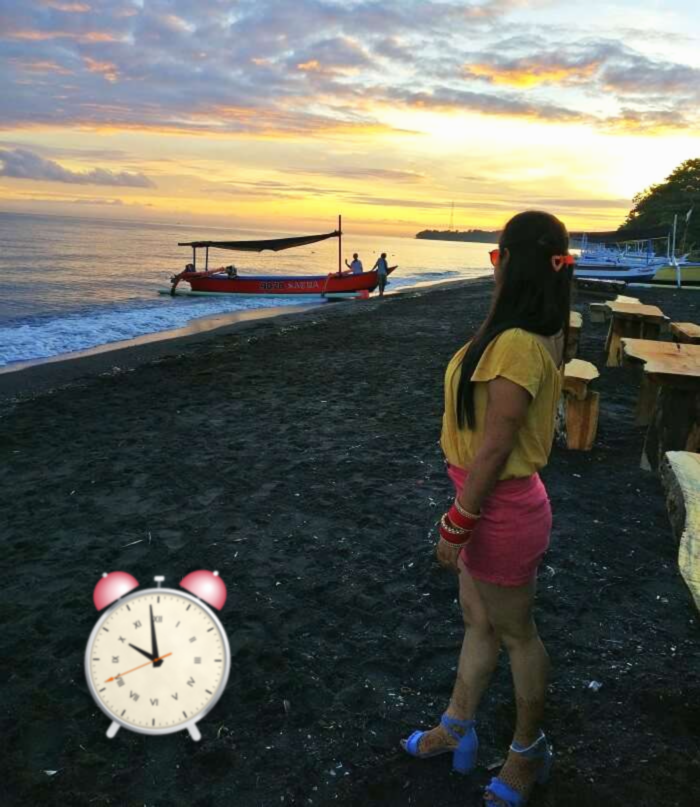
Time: {"hour": 9, "minute": 58, "second": 41}
